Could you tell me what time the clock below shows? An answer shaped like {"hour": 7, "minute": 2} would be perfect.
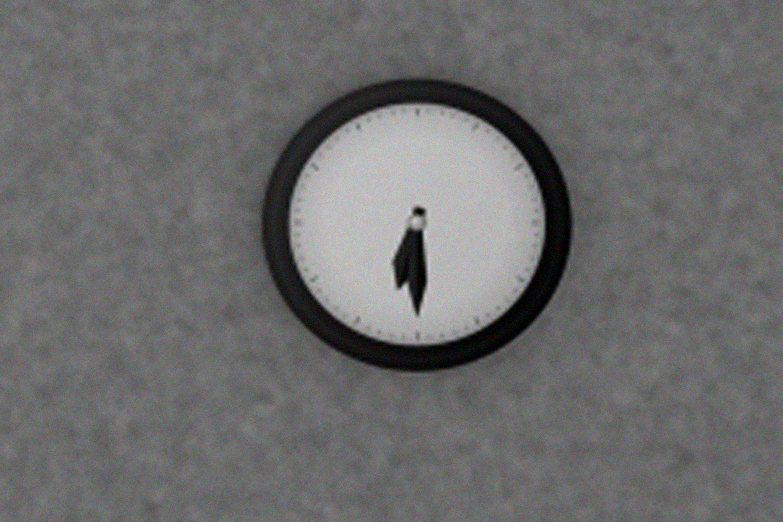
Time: {"hour": 6, "minute": 30}
